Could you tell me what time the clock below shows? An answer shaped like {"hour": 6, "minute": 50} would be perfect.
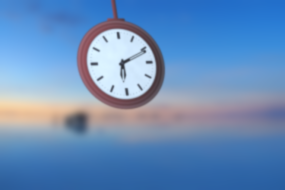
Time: {"hour": 6, "minute": 11}
